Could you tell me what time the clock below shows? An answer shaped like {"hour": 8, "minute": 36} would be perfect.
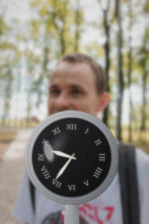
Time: {"hour": 9, "minute": 36}
